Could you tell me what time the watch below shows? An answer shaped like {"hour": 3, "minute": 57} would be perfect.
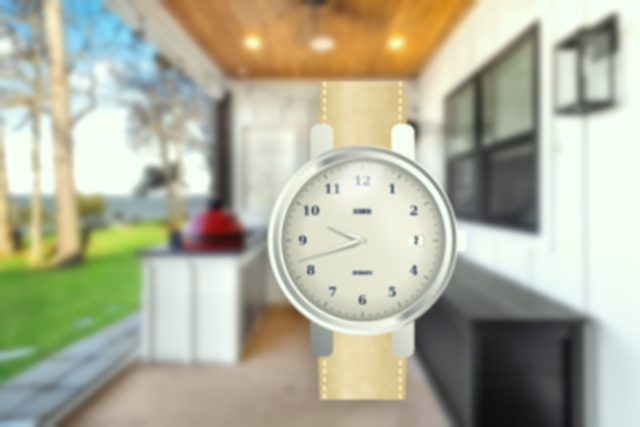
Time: {"hour": 9, "minute": 42}
